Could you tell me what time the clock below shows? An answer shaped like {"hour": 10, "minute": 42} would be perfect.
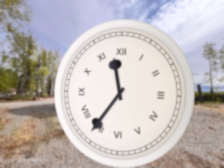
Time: {"hour": 11, "minute": 36}
